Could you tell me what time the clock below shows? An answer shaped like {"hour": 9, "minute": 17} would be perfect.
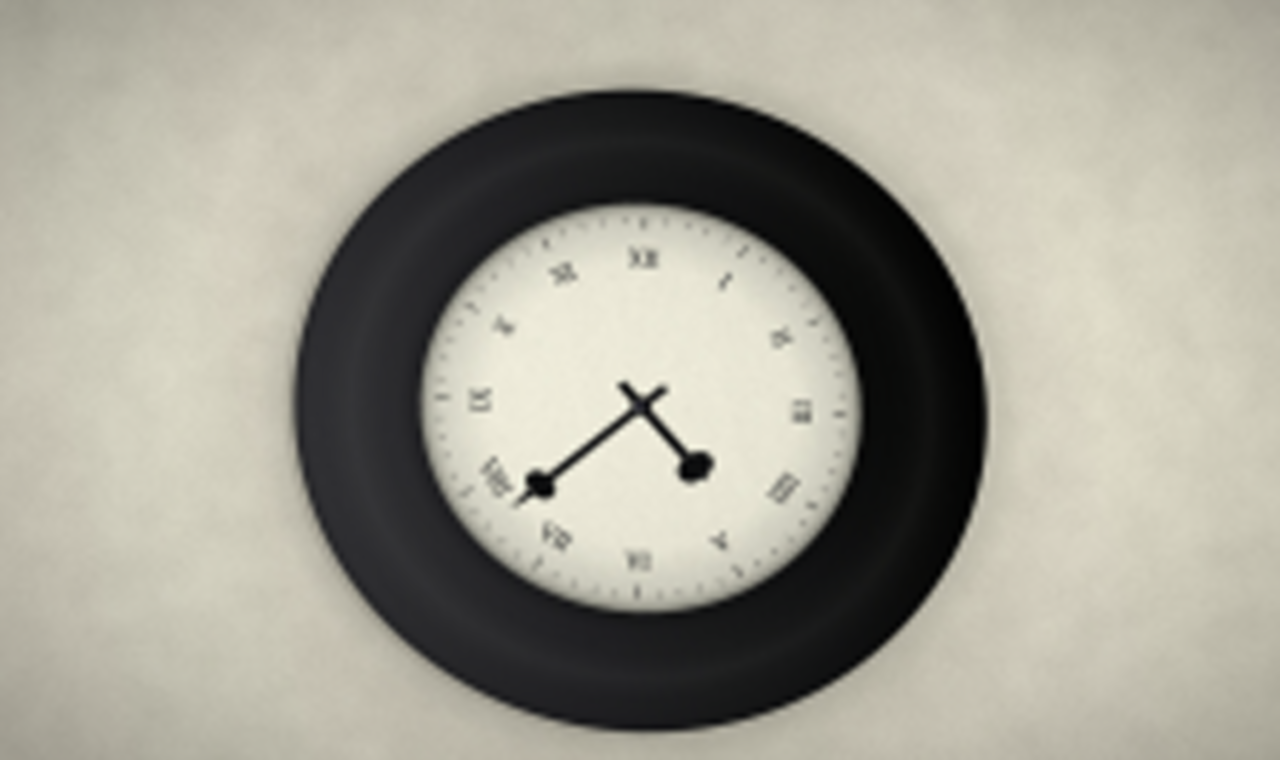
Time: {"hour": 4, "minute": 38}
